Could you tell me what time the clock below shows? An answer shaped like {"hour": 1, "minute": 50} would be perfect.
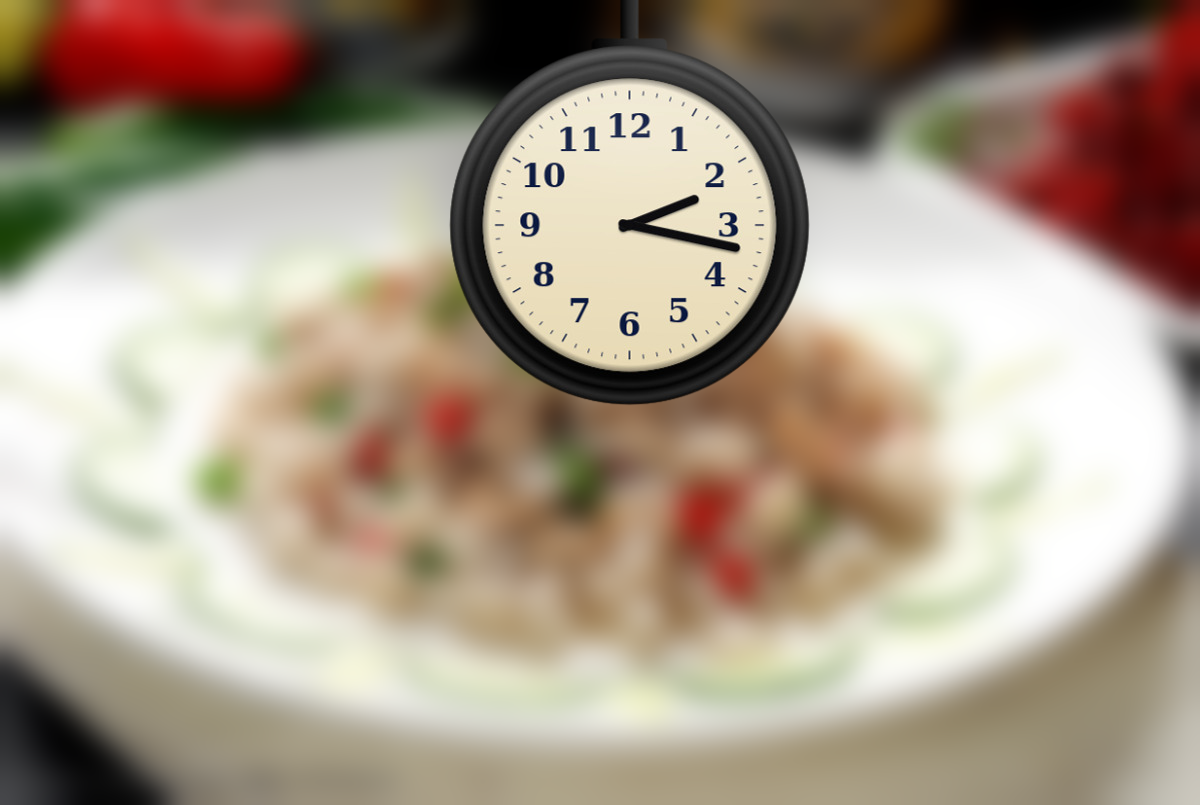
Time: {"hour": 2, "minute": 17}
